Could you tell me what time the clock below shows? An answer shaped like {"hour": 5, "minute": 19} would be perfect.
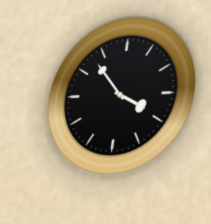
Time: {"hour": 3, "minute": 53}
